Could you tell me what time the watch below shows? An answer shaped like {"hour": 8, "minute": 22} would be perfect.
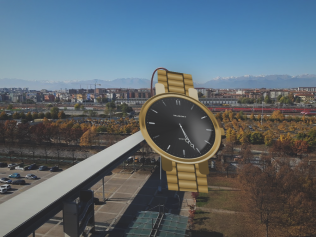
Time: {"hour": 5, "minute": 26}
